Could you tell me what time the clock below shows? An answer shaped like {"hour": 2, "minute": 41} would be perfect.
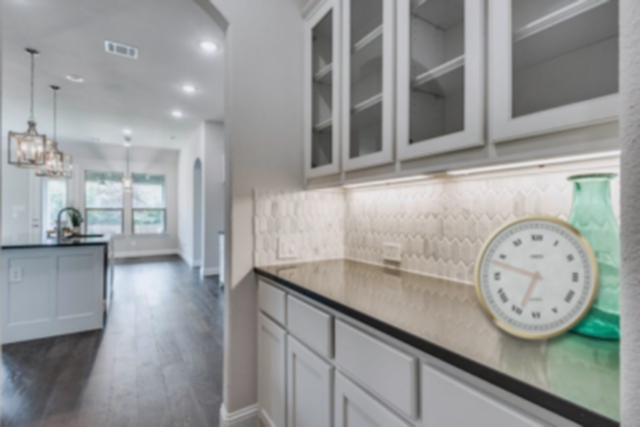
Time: {"hour": 6, "minute": 48}
